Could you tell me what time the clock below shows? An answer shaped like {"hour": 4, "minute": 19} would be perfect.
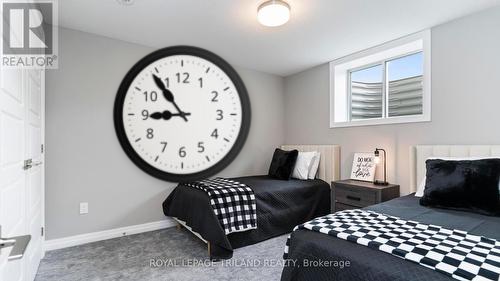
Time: {"hour": 8, "minute": 54}
